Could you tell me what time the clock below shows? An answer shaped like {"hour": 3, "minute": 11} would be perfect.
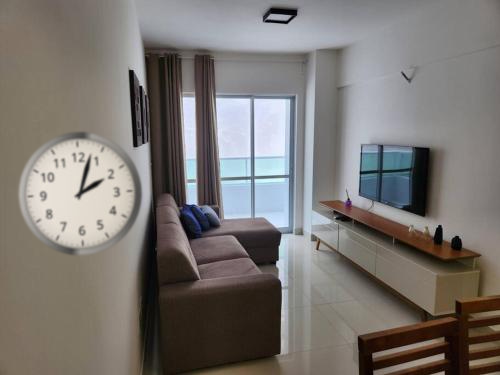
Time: {"hour": 2, "minute": 3}
